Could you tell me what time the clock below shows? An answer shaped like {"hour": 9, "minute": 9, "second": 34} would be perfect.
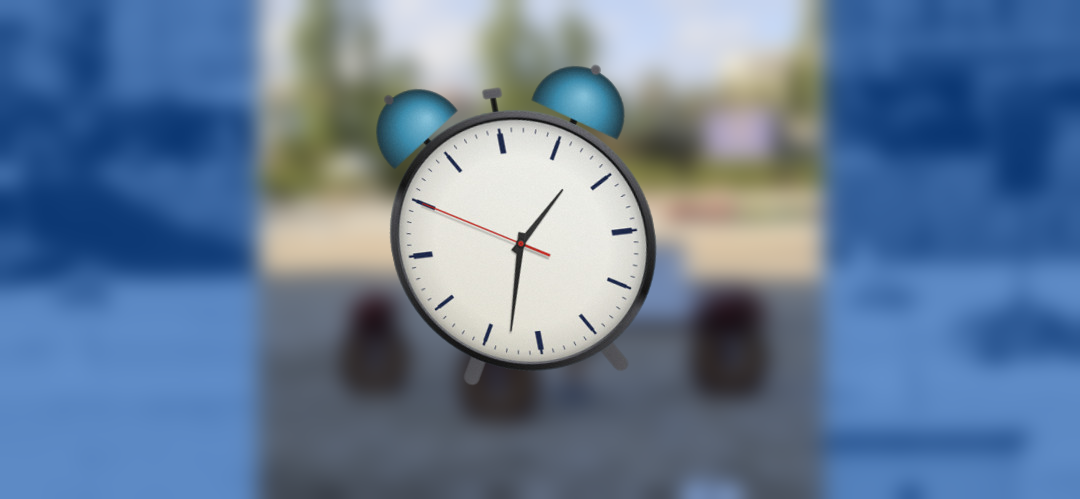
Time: {"hour": 1, "minute": 32, "second": 50}
